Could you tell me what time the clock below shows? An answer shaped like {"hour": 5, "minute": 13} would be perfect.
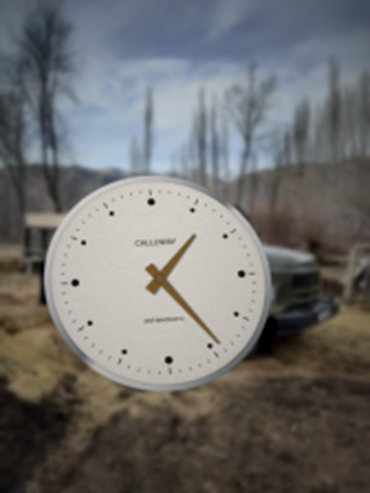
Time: {"hour": 1, "minute": 24}
